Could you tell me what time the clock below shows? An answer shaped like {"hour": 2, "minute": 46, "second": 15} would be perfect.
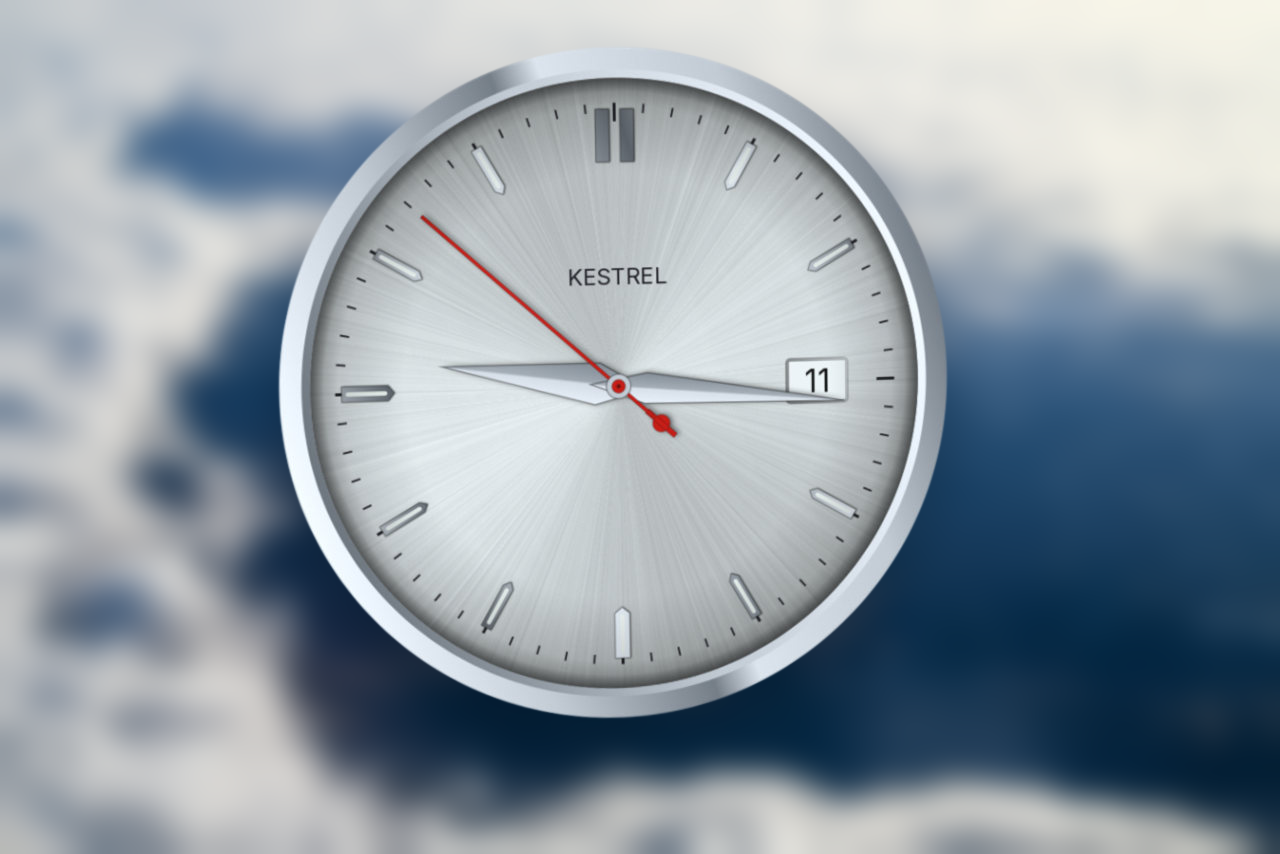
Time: {"hour": 9, "minute": 15, "second": 52}
